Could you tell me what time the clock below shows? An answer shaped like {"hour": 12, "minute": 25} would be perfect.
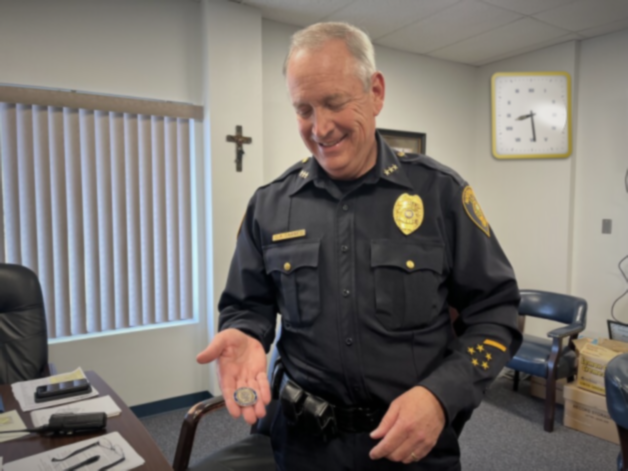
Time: {"hour": 8, "minute": 29}
